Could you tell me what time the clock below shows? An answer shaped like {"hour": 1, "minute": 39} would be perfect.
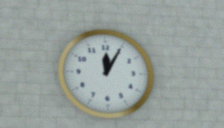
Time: {"hour": 12, "minute": 5}
